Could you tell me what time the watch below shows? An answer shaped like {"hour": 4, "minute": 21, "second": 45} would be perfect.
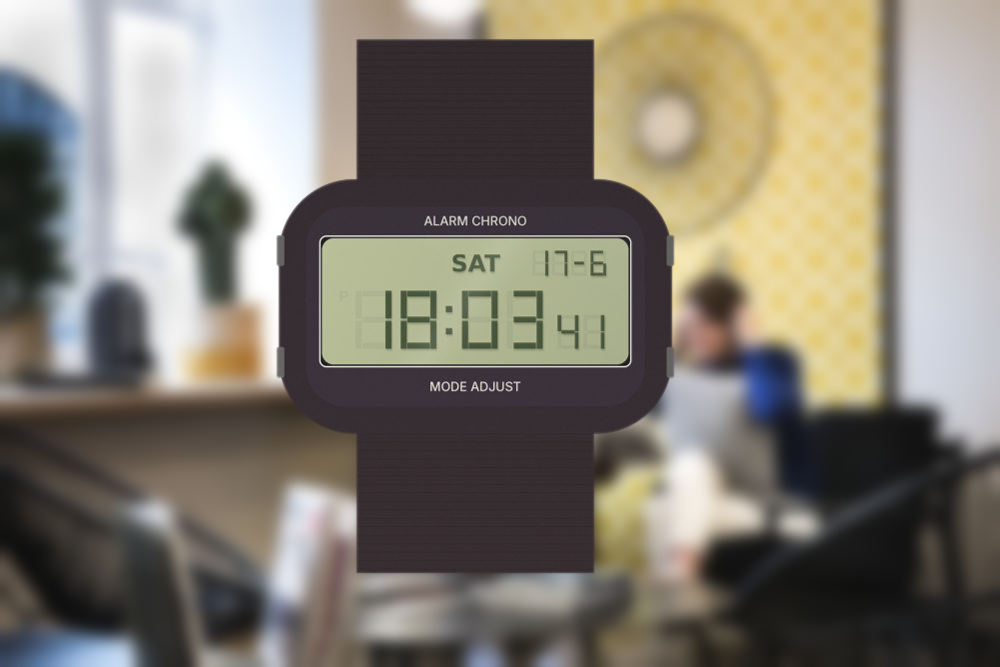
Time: {"hour": 18, "minute": 3, "second": 41}
